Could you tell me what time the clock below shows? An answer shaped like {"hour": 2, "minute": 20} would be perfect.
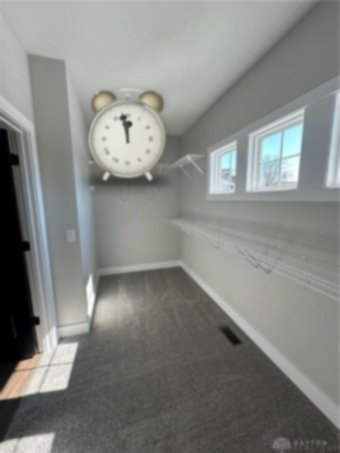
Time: {"hour": 11, "minute": 58}
